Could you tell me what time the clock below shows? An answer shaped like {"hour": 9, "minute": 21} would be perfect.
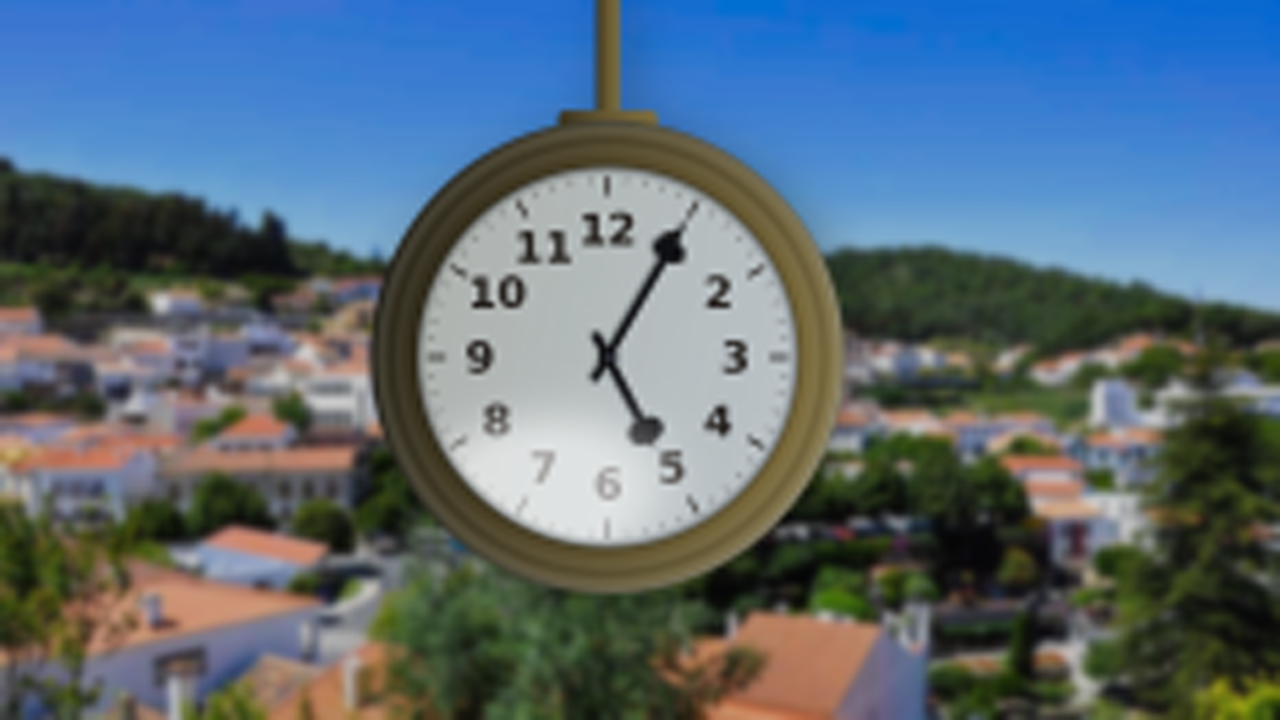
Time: {"hour": 5, "minute": 5}
